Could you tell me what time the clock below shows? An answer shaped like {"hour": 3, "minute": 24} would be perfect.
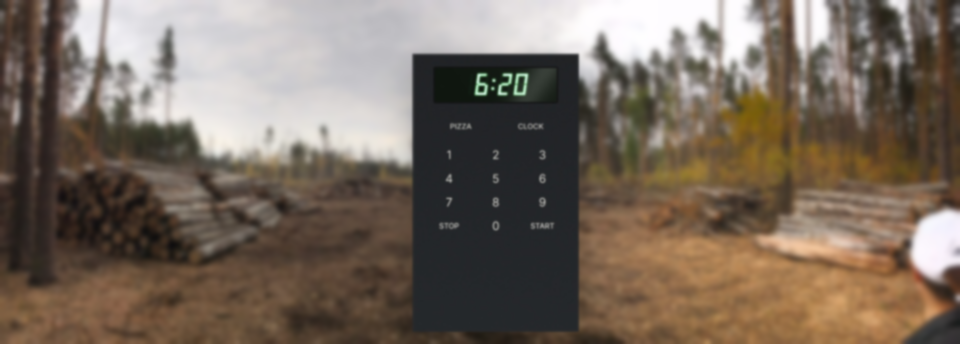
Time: {"hour": 6, "minute": 20}
